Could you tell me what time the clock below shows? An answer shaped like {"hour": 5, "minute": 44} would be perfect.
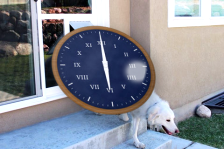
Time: {"hour": 6, "minute": 0}
